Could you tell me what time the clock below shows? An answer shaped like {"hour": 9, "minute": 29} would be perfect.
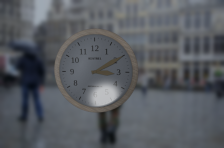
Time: {"hour": 3, "minute": 10}
